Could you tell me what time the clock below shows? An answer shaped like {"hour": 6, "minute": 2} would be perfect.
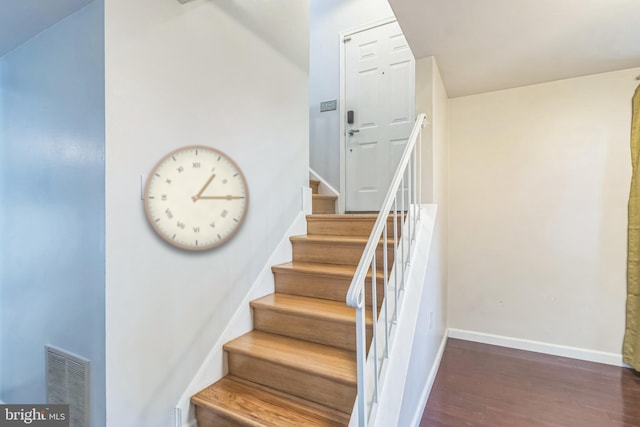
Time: {"hour": 1, "minute": 15}
